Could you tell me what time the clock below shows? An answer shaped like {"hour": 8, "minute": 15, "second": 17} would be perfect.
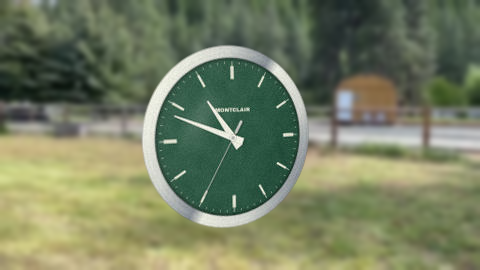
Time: {"hour": 10, "minute": 48, "second": 35}
